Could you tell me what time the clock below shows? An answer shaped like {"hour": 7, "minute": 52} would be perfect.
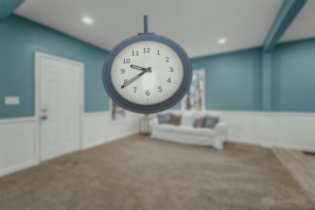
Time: {"hour": 9, "minute": 39}
